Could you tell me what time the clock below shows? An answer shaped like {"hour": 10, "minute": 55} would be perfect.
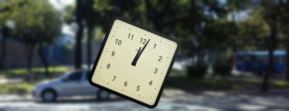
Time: {"hour": 12, "minute": 2}
